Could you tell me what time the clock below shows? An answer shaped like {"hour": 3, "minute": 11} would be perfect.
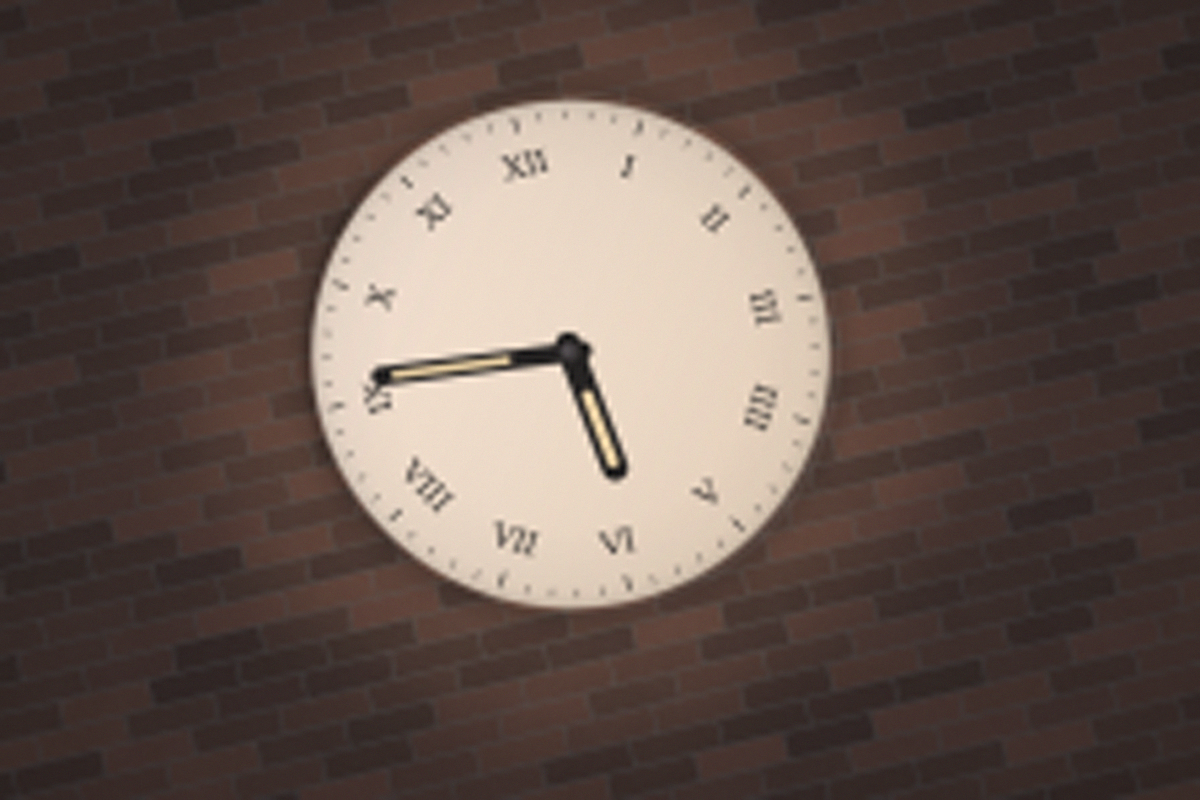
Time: {"hour": 5, "minute": 46}
